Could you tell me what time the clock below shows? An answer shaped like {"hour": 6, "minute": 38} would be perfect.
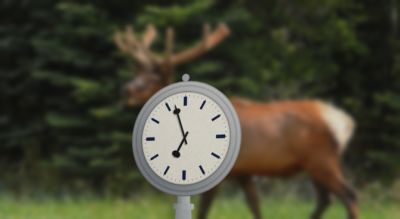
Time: {"hour": 6, "minute": 57}
